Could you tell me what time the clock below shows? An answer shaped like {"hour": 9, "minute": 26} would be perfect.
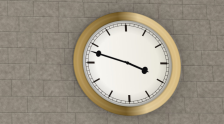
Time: {"hour": 3, "minute": 48}
